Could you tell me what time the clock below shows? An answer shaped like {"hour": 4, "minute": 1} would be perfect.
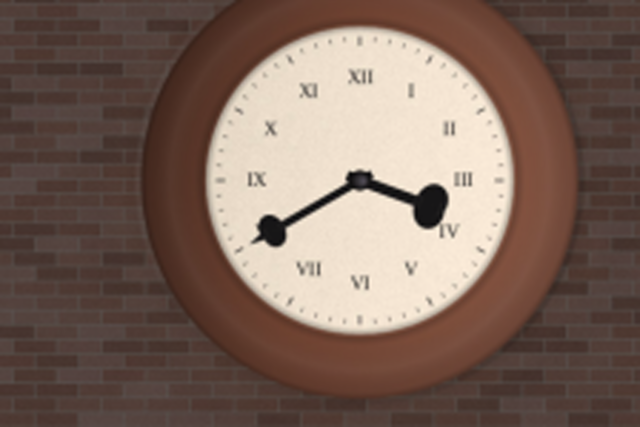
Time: {"hour": 3, "minute": 40}
